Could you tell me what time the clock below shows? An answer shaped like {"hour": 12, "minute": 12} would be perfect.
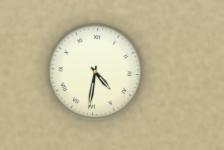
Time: {"hour": 4, "minute": 31}
